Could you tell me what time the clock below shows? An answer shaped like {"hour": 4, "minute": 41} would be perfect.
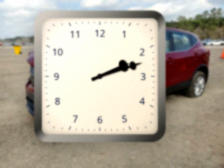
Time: {"hour": 2, "minute": 12}
